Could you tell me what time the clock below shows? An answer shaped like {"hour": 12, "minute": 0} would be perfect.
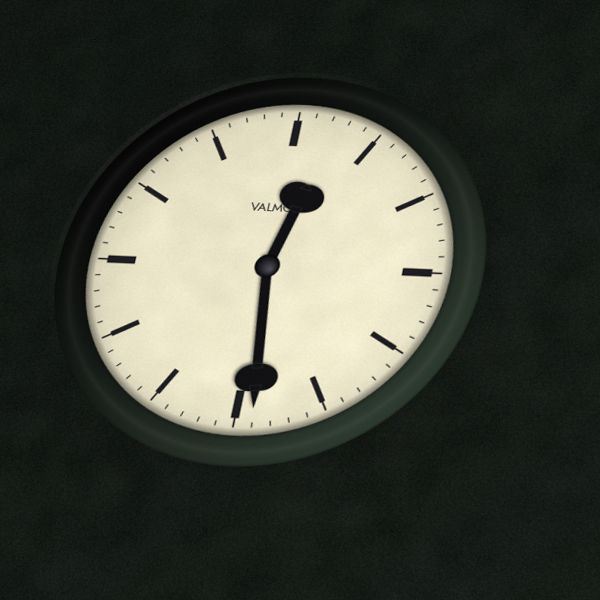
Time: {"hour": 12, "minute": 29}
